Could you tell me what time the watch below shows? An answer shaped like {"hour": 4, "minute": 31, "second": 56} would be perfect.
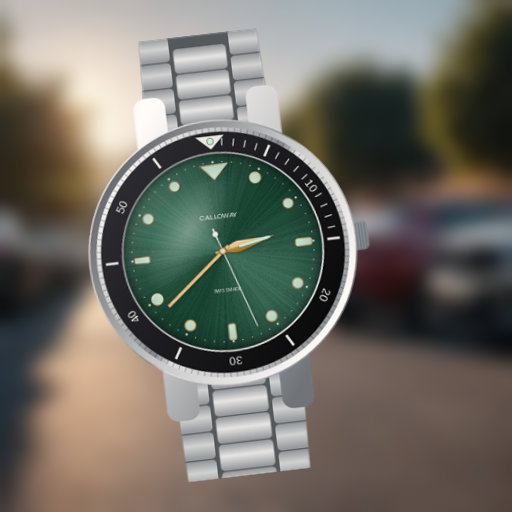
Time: {"hour": 2, "minute": 38, "second": 27}
